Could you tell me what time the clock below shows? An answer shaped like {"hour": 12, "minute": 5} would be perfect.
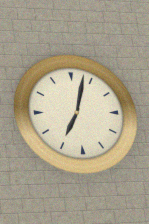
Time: {"hour": 7, "minute": 3}
